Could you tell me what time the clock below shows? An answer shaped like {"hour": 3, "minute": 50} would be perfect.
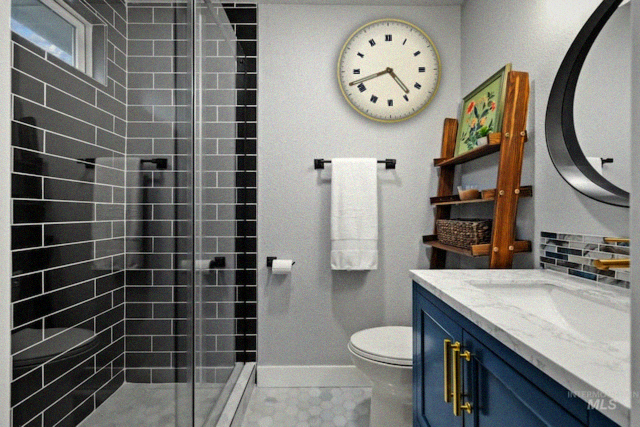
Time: {"hour": 4, "minute": 42}
